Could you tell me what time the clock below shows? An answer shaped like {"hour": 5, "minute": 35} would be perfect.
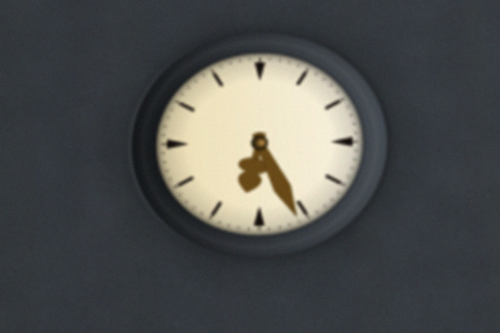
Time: {"hour": 6, "minute": 26}
